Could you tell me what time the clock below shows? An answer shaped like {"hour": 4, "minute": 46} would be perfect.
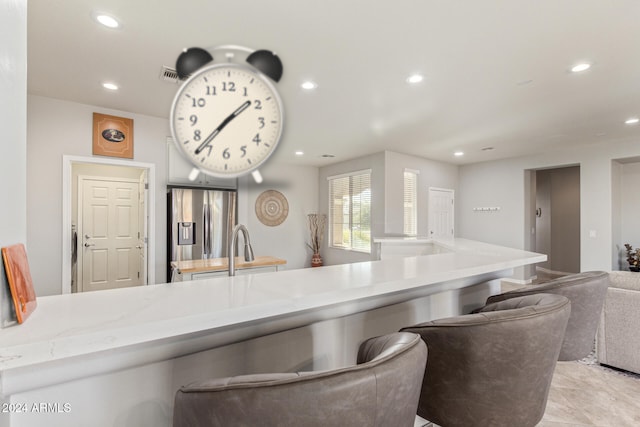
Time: {"hour": 1, "minute": 37}
